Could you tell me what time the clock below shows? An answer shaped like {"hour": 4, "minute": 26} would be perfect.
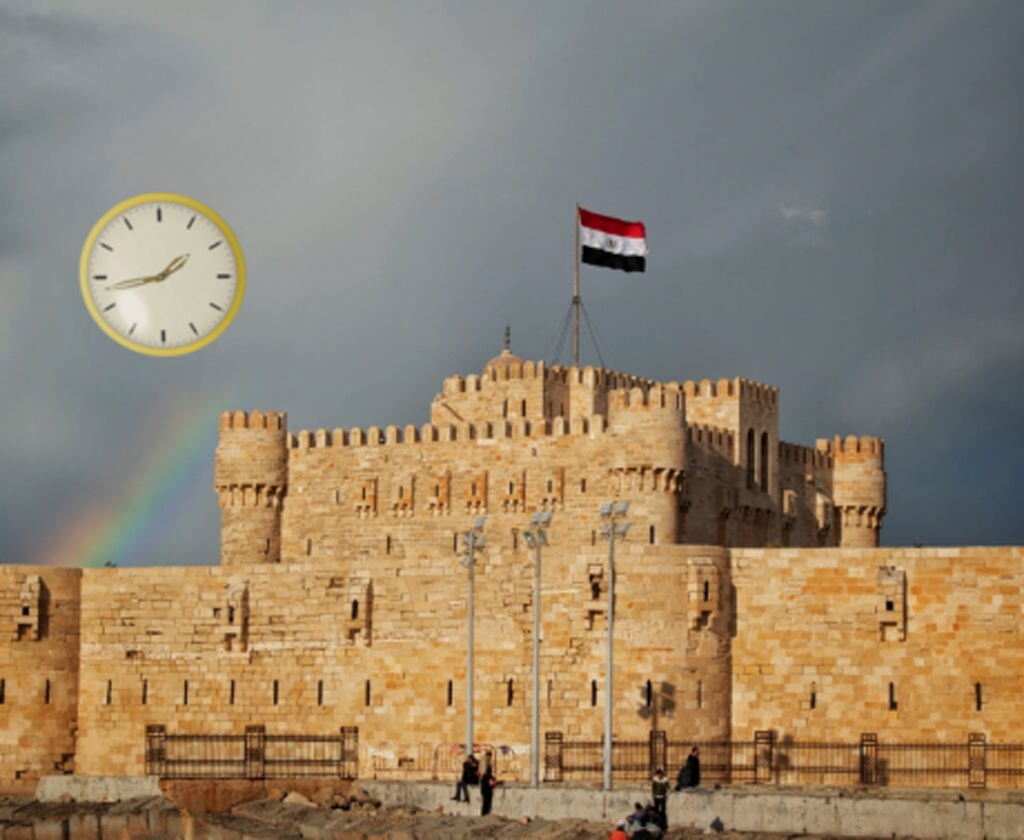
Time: {"hour": 1, "minute": 43}
